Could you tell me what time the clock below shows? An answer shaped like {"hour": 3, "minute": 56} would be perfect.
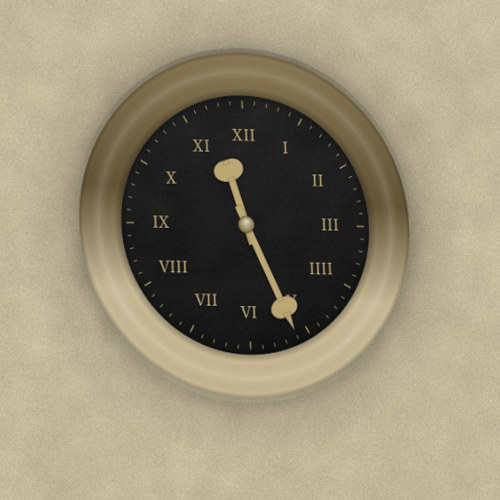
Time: {"hour": 11, "minute": 26}
